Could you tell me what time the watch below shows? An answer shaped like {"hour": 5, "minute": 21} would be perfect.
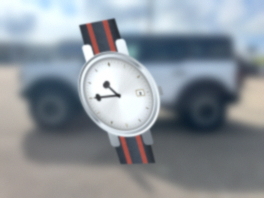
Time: {"hour": 10, "minute": 45}
